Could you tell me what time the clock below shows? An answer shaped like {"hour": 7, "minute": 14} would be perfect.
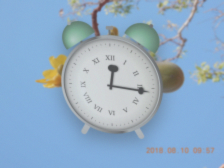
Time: {"hour": 12, "minute": 16}
